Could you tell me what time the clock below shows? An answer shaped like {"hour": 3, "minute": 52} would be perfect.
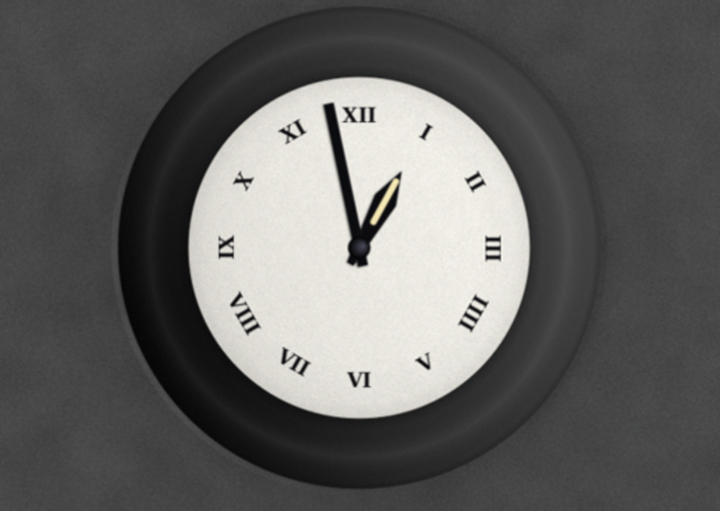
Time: {"hour": 12, "minute": 58}
